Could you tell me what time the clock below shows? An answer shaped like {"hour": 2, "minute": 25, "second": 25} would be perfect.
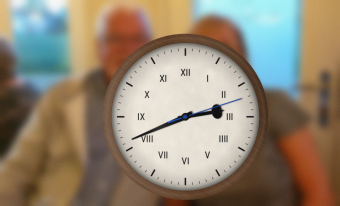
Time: {"hour": 2, "minute": 41, "second": 12}
